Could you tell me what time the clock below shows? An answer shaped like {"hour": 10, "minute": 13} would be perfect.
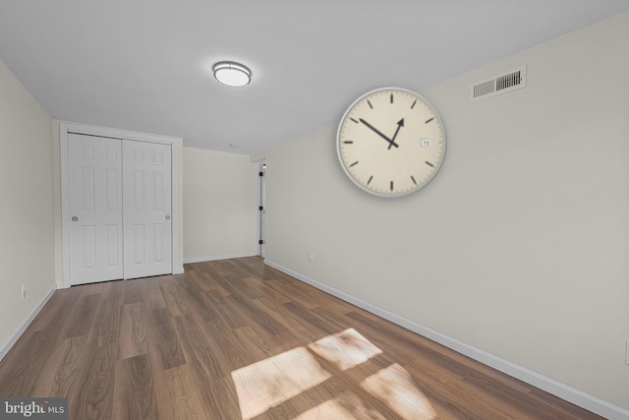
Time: {"hour": 12, "minute": 51}
